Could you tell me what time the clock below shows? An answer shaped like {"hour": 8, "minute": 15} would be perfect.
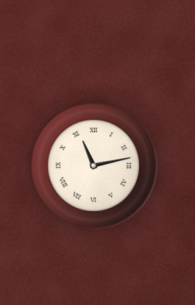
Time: {"hour": 11, "minute": 13}
